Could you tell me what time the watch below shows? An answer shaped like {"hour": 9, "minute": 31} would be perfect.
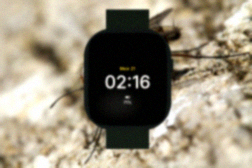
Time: {"hour": 2, "minute": 16}
